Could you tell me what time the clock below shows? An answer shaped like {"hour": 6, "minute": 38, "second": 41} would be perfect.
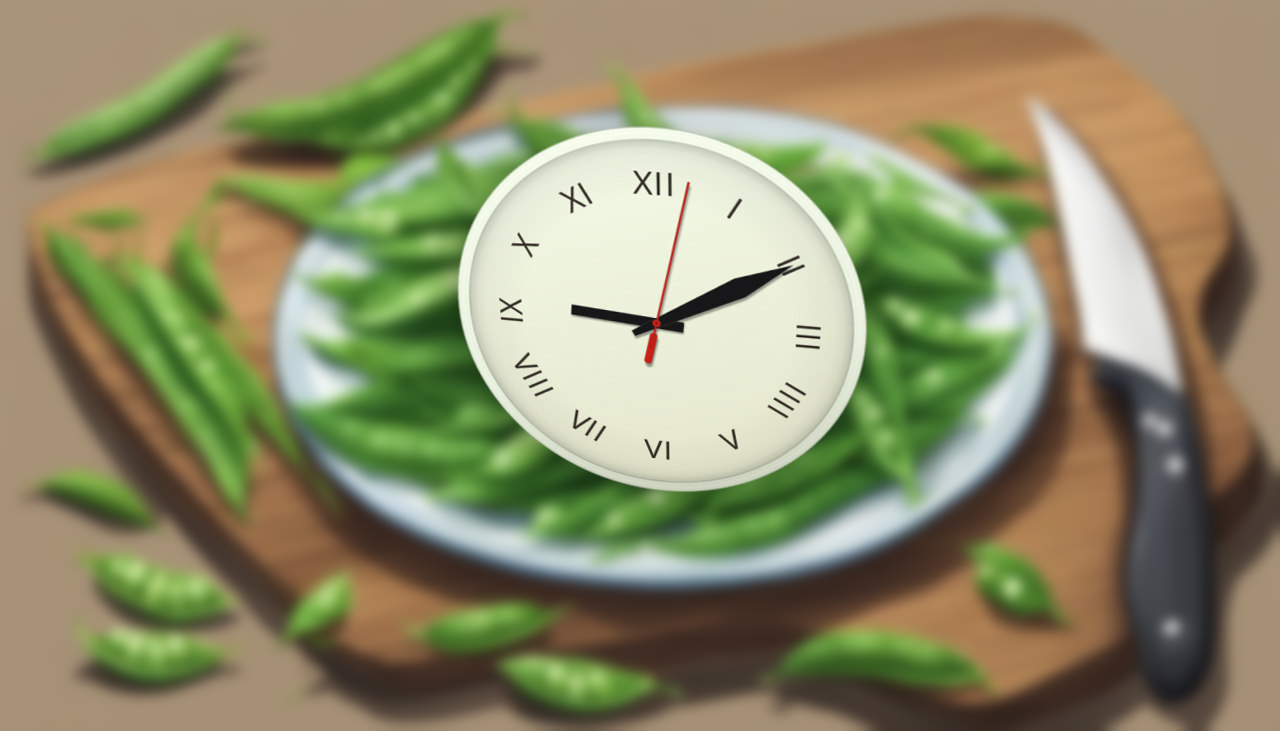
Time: {"hour": 9, "minute": 10, "second": 2}
